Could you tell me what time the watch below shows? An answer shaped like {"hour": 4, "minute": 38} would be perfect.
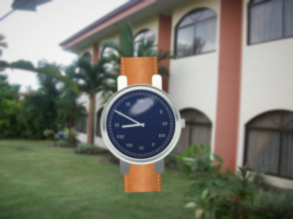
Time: {"hour": 8, "minute": 50}
